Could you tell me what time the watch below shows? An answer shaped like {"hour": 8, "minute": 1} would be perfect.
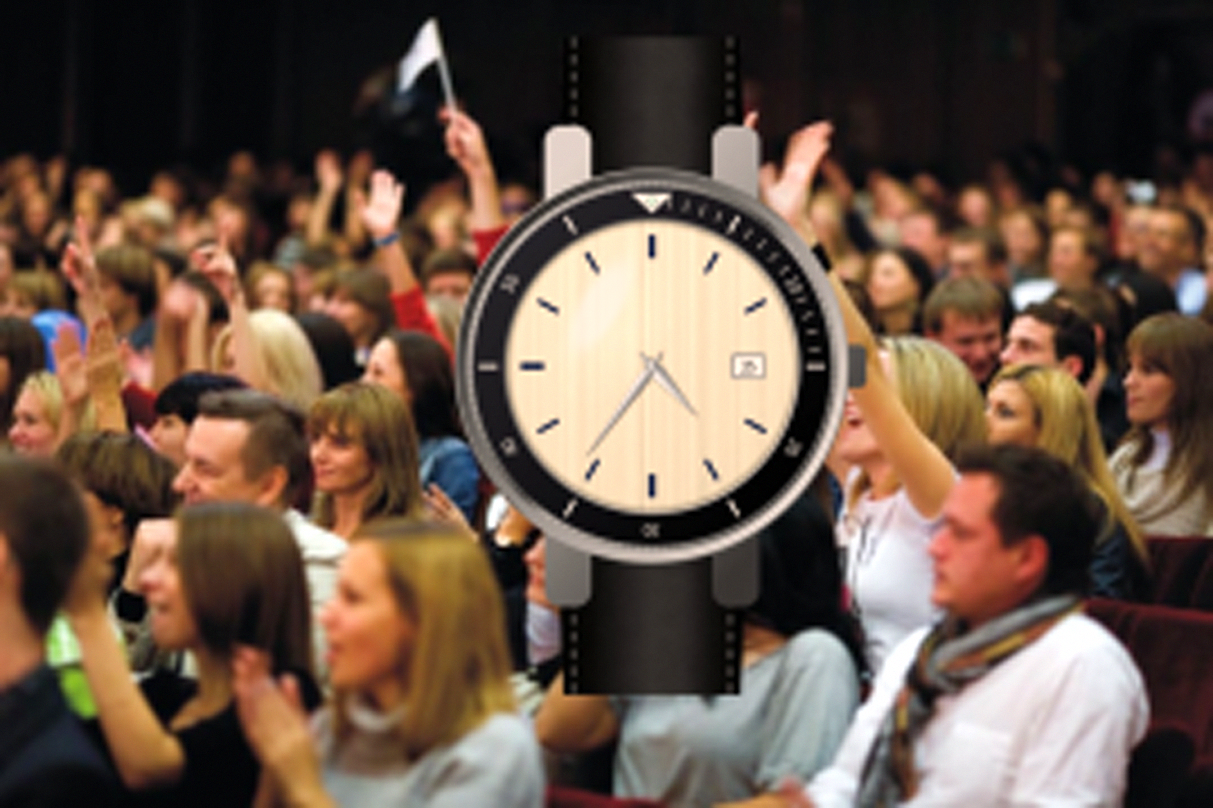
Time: {"hour": 4, "minute": 36}
